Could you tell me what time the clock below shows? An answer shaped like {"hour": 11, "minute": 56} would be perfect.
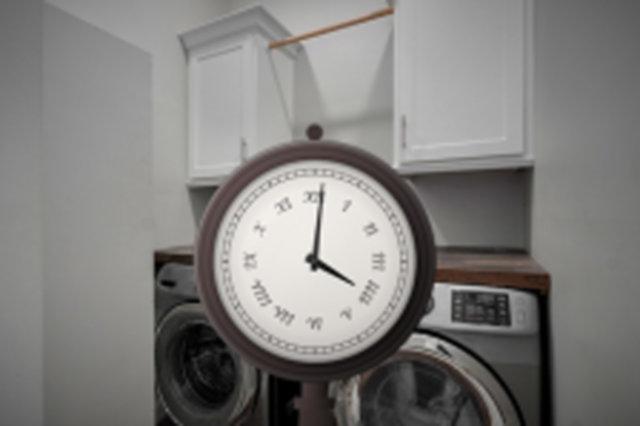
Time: {"hour": 4, "minute": 1}
